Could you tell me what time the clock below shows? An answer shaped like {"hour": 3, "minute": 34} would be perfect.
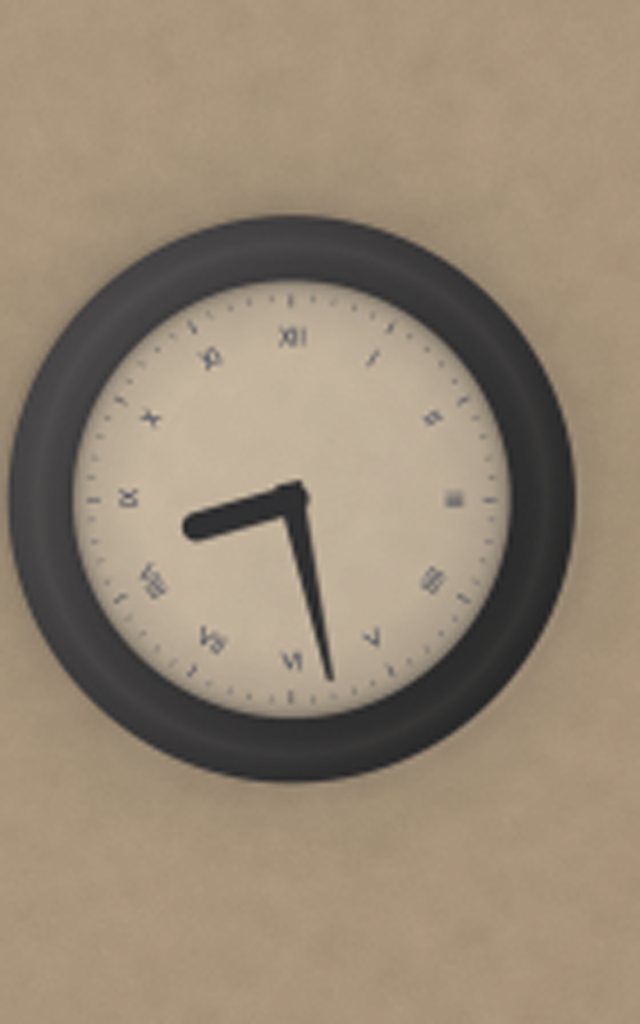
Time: {"hour": 8, "minute": 28}
